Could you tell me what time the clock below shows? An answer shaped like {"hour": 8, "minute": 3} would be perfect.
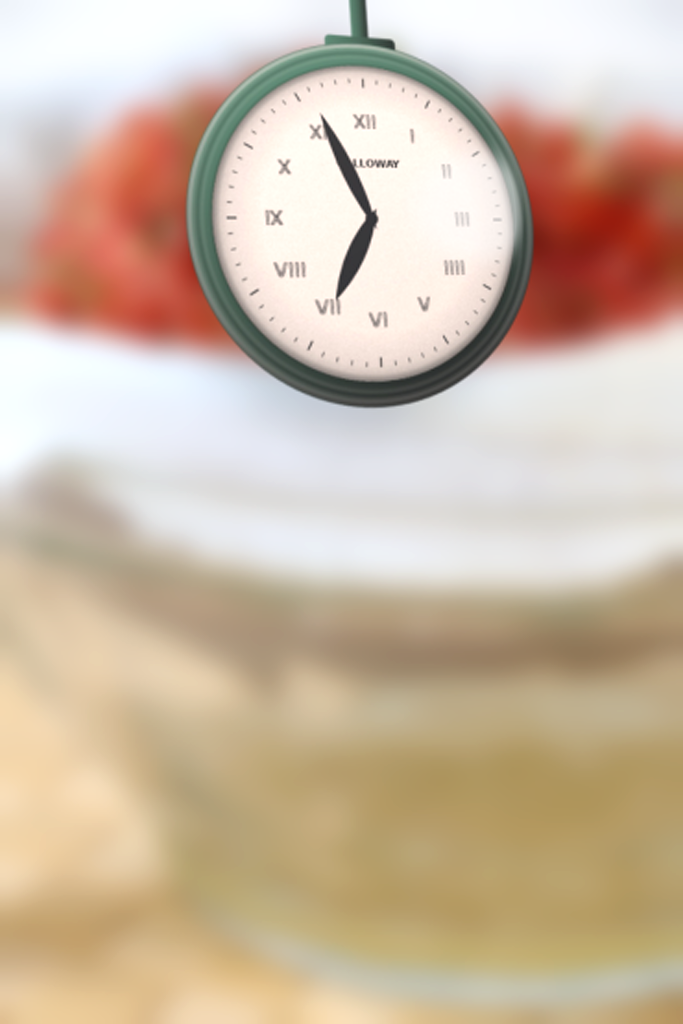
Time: {"hour": 6, "minute": 56}
